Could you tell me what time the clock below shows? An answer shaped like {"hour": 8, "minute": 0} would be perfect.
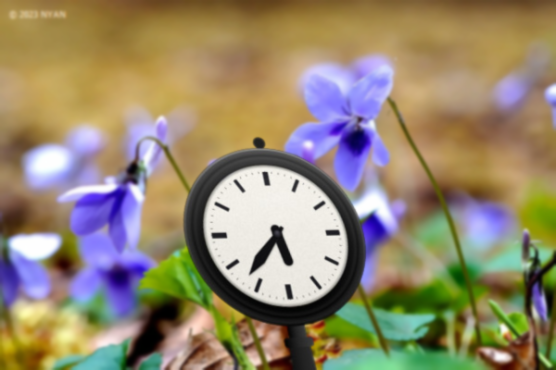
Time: {"hour": 5, "minute": 37}
